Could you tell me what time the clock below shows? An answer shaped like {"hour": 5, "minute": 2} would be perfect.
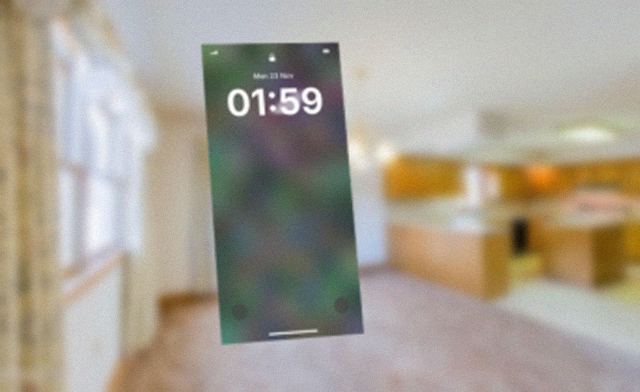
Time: {"hour": 1, "minute": 59}
